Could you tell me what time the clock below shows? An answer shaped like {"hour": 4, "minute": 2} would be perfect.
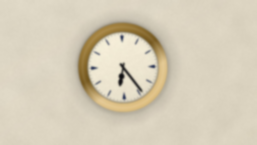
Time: {"hour": 6, "minute": 24}
